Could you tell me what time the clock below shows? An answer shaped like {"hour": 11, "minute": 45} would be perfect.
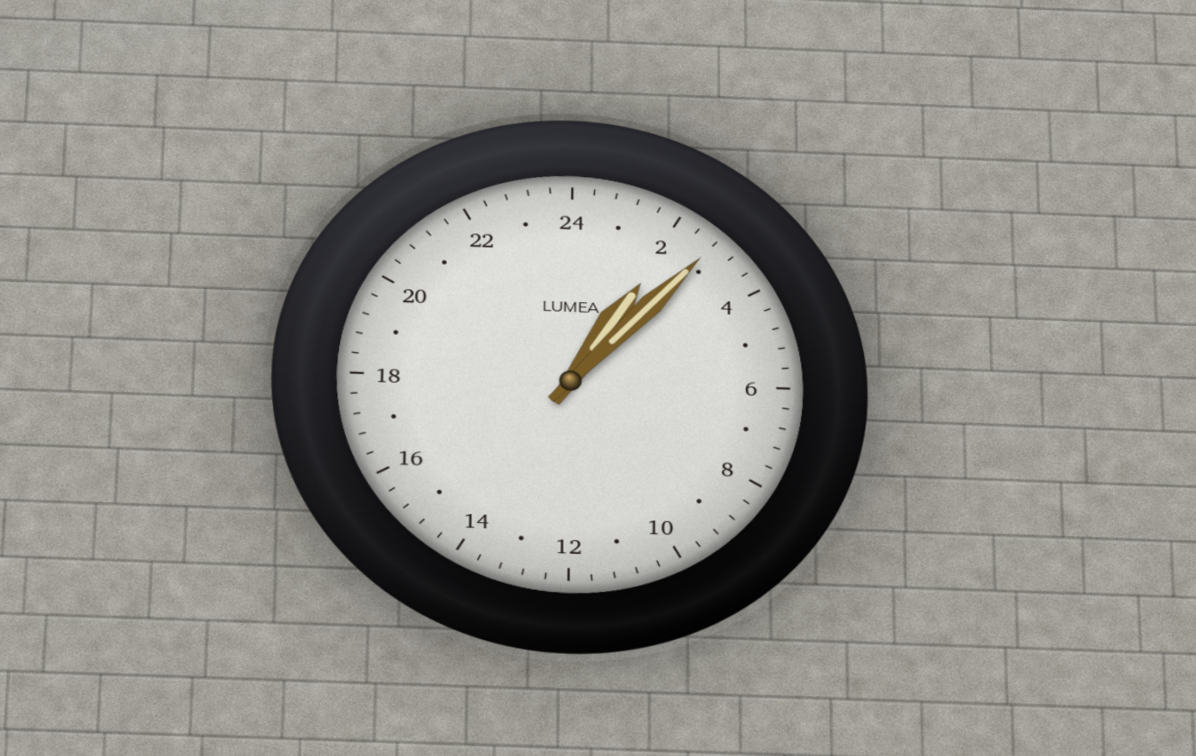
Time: {"hour": 2, "minute": 7}
